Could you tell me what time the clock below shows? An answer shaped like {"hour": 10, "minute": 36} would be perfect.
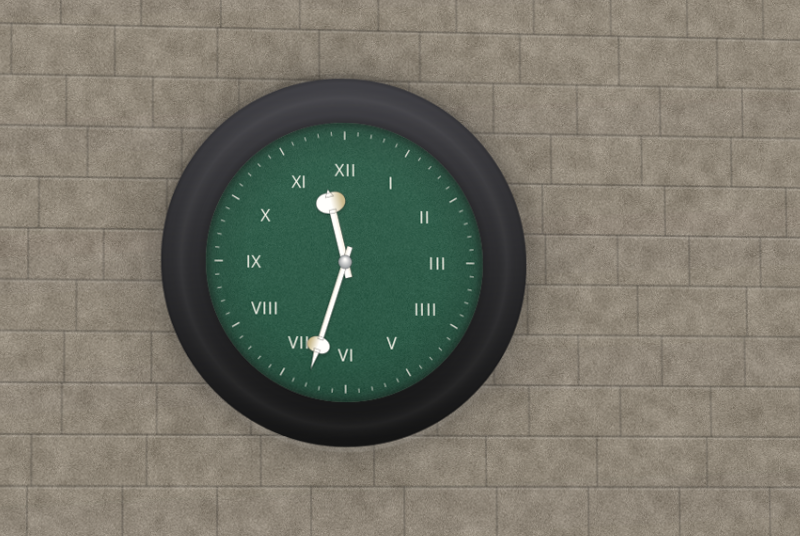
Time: {"hour": 11, "minute": 33}
